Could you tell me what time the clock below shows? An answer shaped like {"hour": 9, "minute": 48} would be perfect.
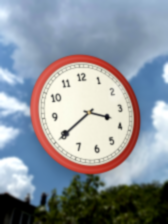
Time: {"hour": 3, "minute": 40}
